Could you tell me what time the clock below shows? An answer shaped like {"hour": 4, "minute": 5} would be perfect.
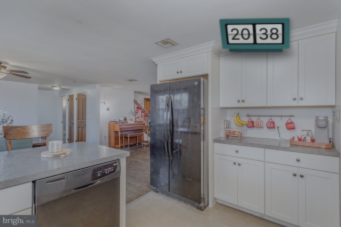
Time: {"hour": 20, "minute": 38}
